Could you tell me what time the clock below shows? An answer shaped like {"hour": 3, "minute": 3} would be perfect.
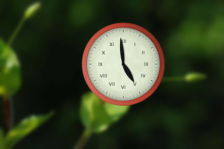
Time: {"hour": 4, "minute": 59}
